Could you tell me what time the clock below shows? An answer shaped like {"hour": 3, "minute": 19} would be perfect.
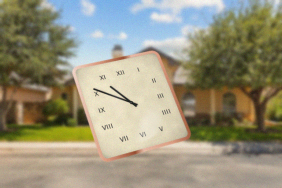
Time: {"hour": 10, "minute": 51}
